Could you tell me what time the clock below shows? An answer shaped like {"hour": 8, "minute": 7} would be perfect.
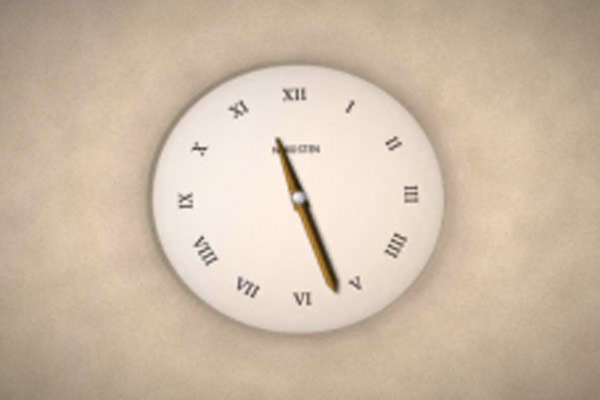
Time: {"hour": 11, "minute": 27}
